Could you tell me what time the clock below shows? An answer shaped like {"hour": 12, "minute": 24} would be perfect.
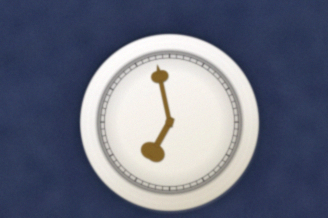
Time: {"hour": 6, "minute": 58}
